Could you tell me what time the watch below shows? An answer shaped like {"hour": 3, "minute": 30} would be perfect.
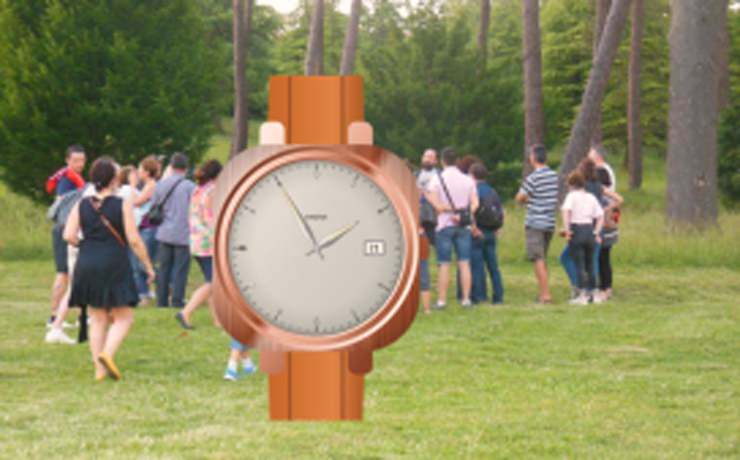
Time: {"hour": 1, "minute": 55}
